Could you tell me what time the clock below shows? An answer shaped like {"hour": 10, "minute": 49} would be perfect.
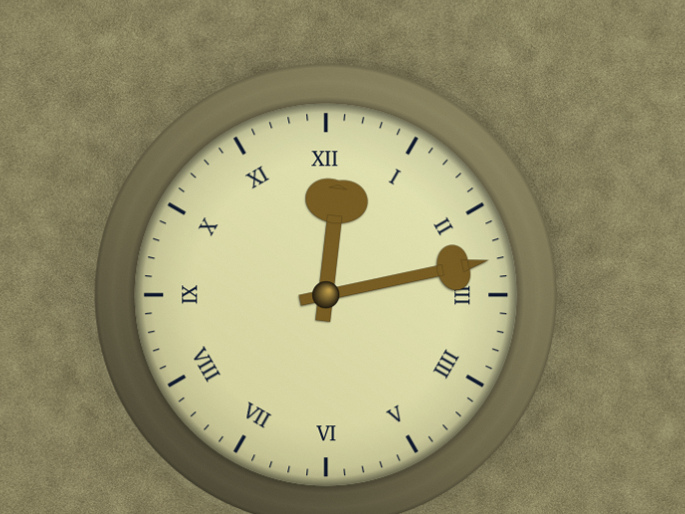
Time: {"hour": 12, "minute": 13}
